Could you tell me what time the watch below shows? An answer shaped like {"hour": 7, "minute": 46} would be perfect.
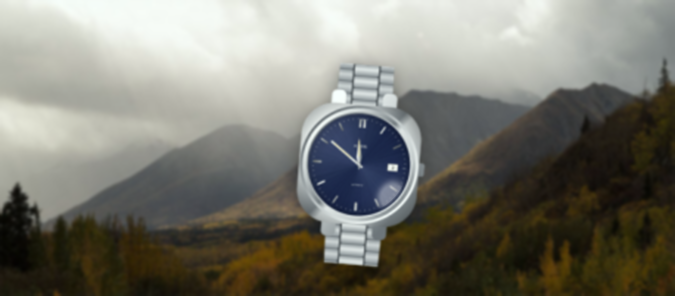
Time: {"hour": 11, "minute": 51}
